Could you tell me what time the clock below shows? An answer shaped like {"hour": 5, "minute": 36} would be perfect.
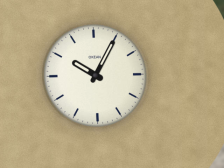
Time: {"hour": 10, "minute": 5}
